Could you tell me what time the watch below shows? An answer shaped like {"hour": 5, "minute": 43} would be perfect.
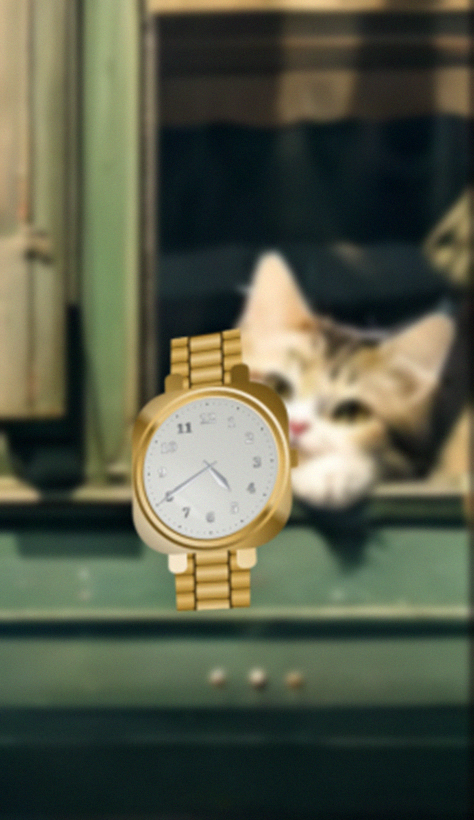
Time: {"hour": 4, "minute": 40}
